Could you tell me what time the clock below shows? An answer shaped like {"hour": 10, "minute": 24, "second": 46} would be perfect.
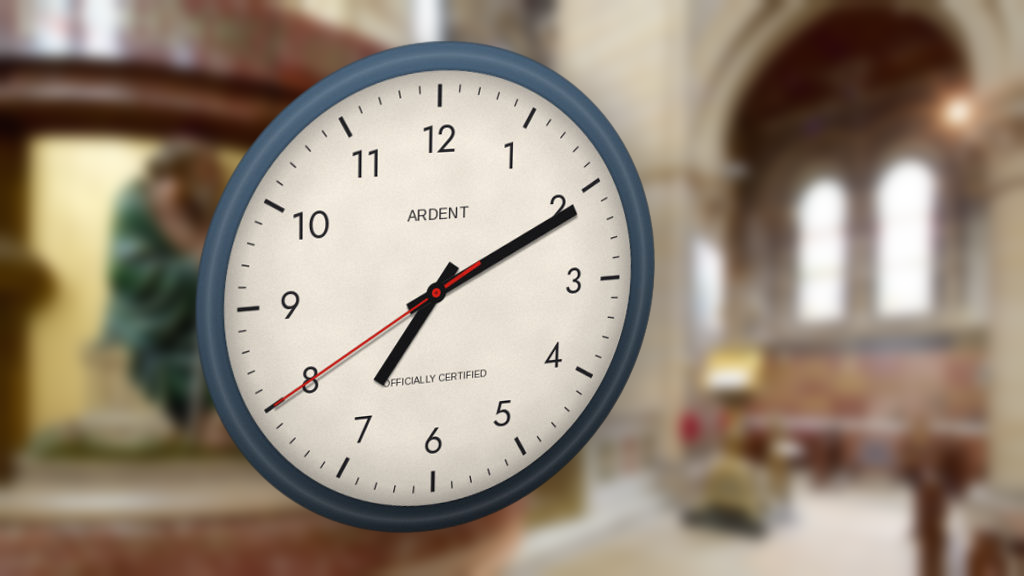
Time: {"hour": 7, "minute": 10, "second": 40}
